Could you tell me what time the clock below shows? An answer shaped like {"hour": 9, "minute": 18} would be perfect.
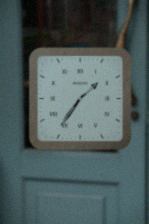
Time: {"hour": 1, "minute": 36}
